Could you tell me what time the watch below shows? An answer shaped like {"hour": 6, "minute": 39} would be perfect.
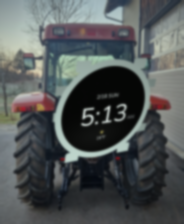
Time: {"hour": 5, "minute": 13}
